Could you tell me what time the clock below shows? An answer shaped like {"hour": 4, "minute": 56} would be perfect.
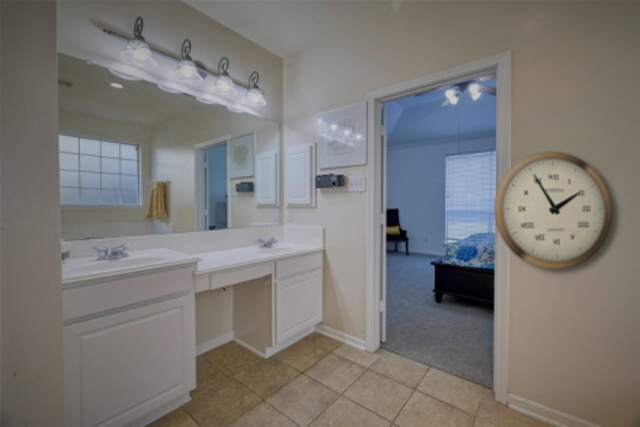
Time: {"hour": 1, "minute": 55}
